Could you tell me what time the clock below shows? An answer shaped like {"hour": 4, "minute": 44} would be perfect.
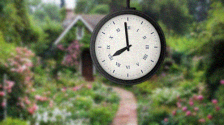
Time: {"hour": 7, "minute": 59}
